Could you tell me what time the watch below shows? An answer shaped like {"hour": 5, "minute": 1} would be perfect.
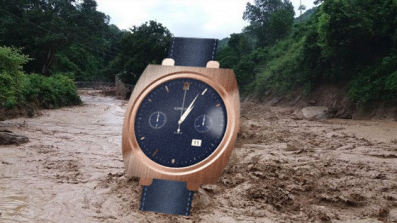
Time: {"hour": 1, "minute": 4}
